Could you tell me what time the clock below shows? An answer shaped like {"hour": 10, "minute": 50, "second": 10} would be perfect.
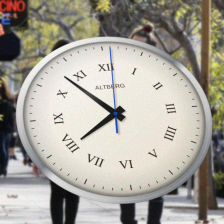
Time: {"hour": 7, "minute": 53, "second": 1}
